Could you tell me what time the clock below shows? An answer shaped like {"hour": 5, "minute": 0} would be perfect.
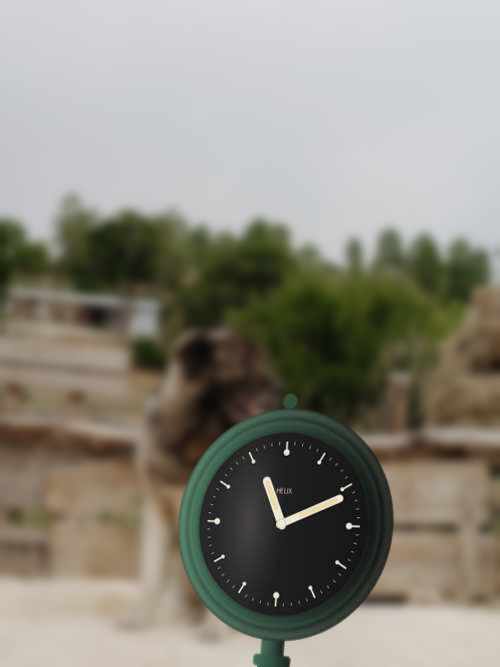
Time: {"hour": 11, "minute": 11}
